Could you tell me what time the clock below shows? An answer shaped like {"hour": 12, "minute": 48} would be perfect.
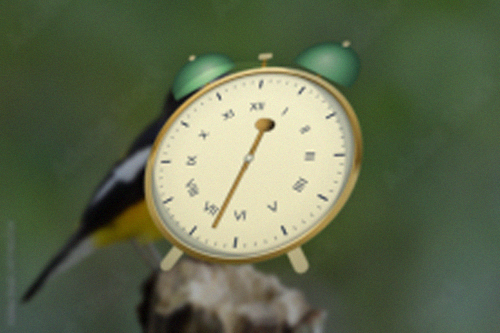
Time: {"hour": 12, "minute": 33}
